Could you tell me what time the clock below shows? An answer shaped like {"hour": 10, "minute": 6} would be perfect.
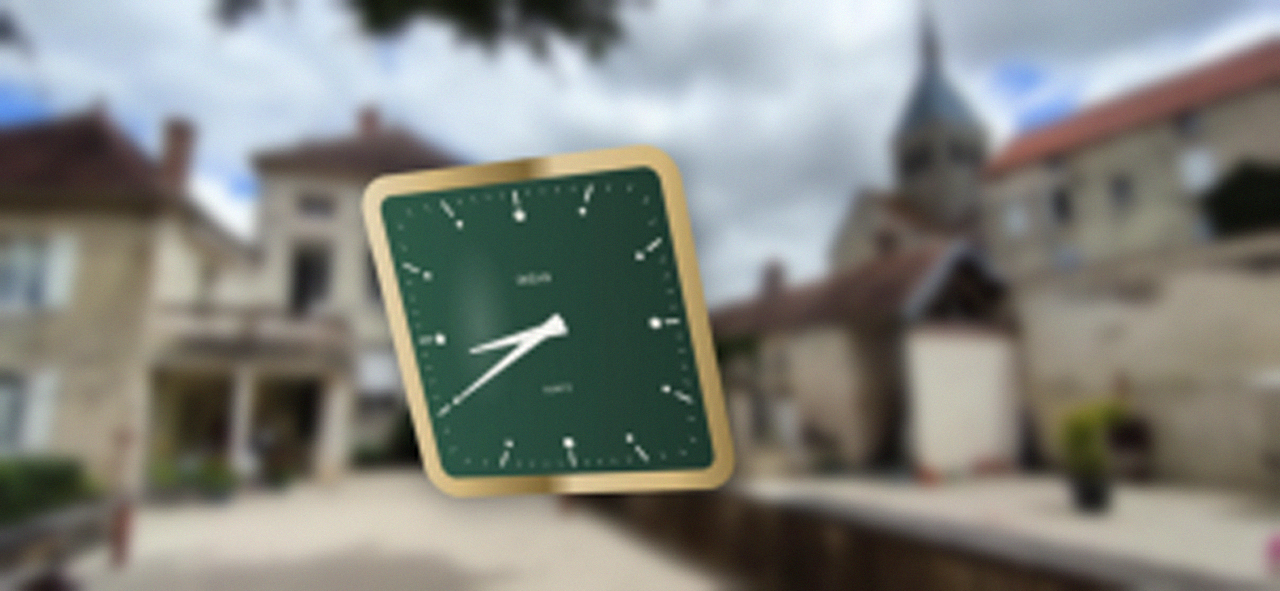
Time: {"hour": 8, "minute": 40}
